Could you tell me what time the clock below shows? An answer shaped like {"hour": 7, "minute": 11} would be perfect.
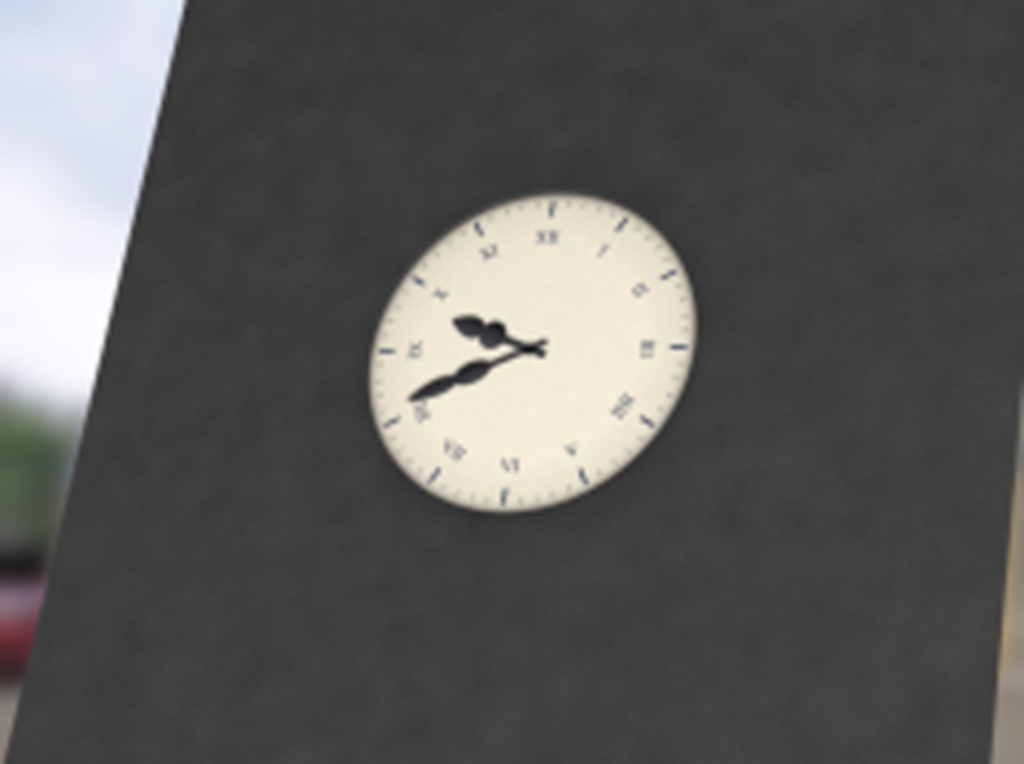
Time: {"hour": 9, "minute": 41}
